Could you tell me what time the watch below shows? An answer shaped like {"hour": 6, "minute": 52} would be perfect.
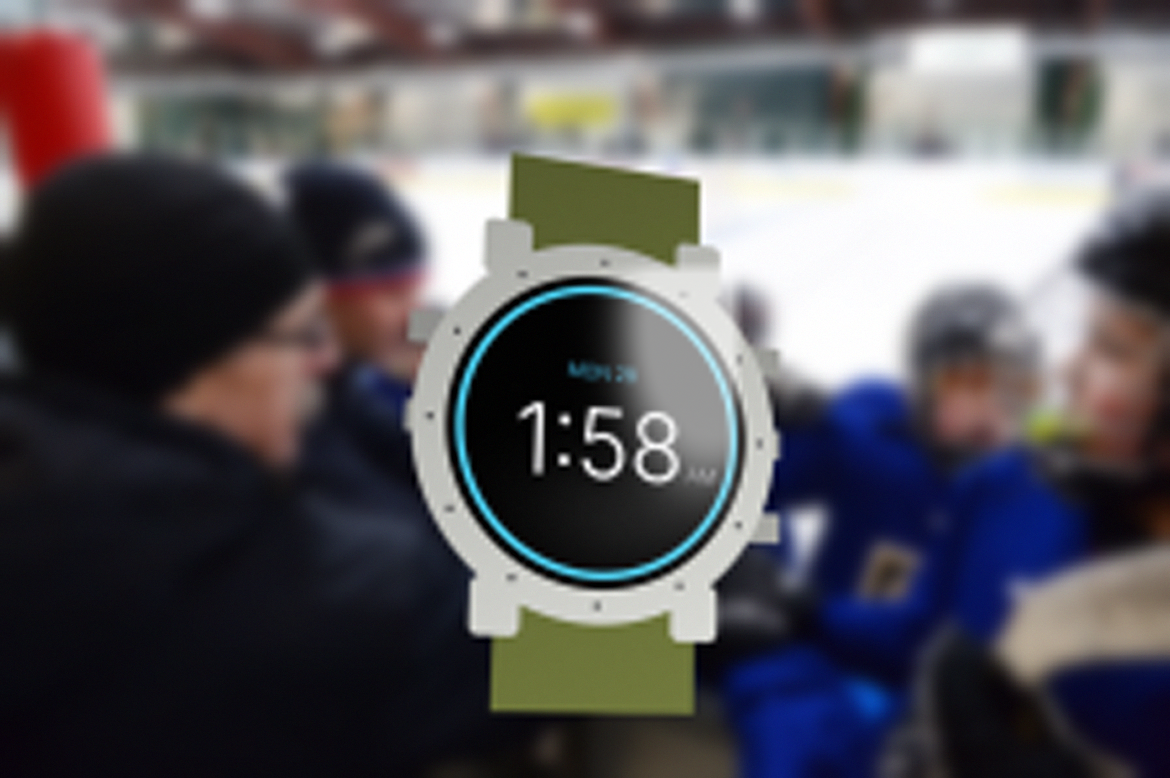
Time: {"hour": 1, "minute": 58}
